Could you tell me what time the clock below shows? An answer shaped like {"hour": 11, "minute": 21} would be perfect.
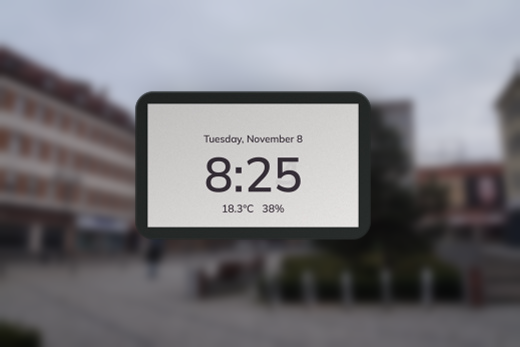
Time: {"hour": 8, "minute": 25}
